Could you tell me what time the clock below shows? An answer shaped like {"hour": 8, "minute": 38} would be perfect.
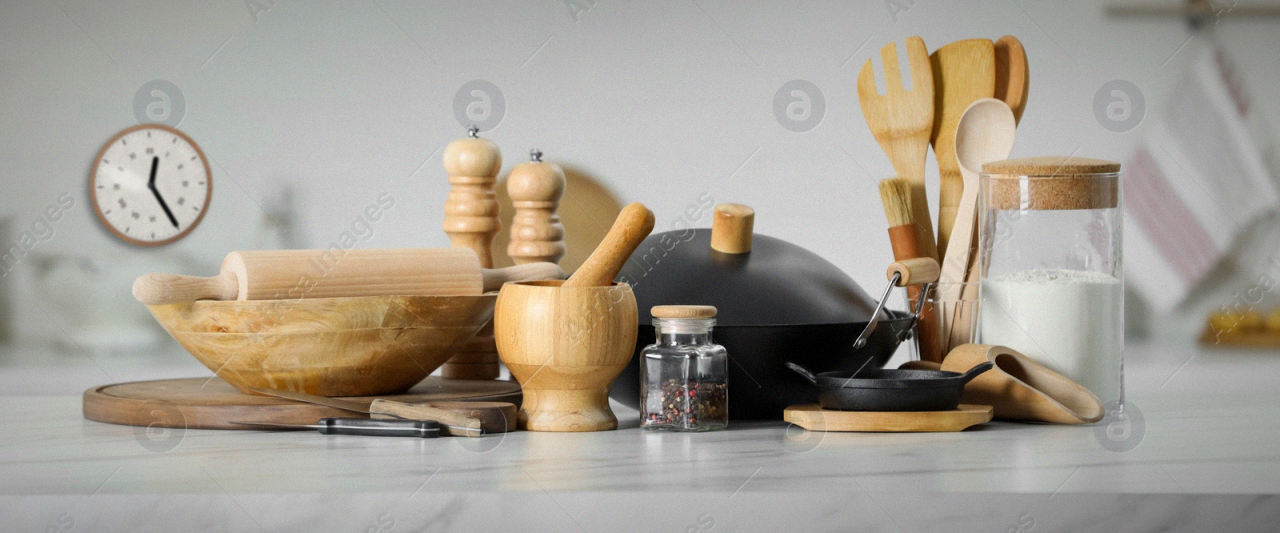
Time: {"hour": 12, "minute": 25}
